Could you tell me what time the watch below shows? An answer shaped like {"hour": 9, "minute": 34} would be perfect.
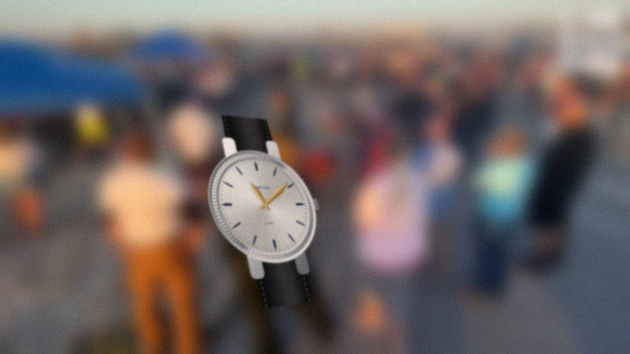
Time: {"hour": 11, "minute": 9}
